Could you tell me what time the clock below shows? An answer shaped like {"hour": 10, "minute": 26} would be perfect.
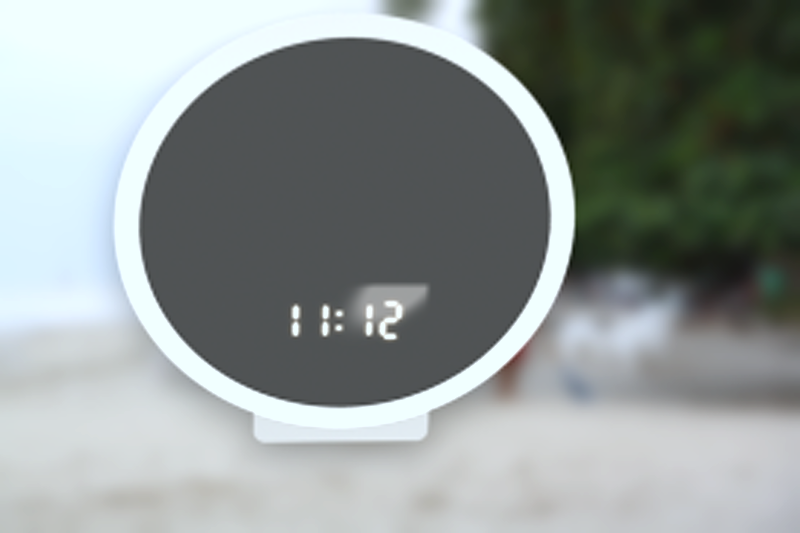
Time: {"hour": 11, "minute": 12}
